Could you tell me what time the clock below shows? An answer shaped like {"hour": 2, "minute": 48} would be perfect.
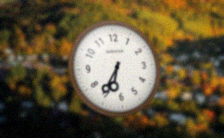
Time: {"hour": 6, "minute": 36}
